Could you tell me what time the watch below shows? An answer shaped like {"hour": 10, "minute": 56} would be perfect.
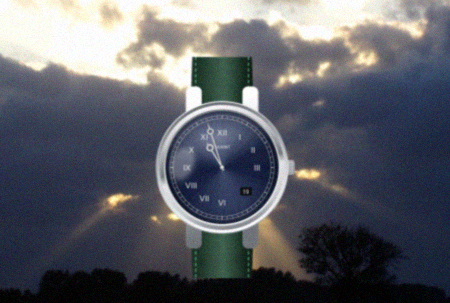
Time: {"hour": 10, "minute": 57}
